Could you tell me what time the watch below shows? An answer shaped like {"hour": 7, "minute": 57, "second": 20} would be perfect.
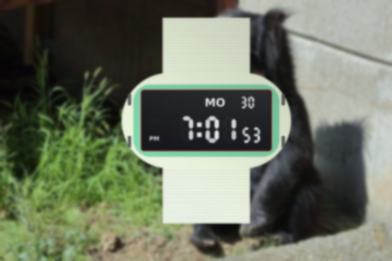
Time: {"hour": 7, "minute": 1, "second": 53}
